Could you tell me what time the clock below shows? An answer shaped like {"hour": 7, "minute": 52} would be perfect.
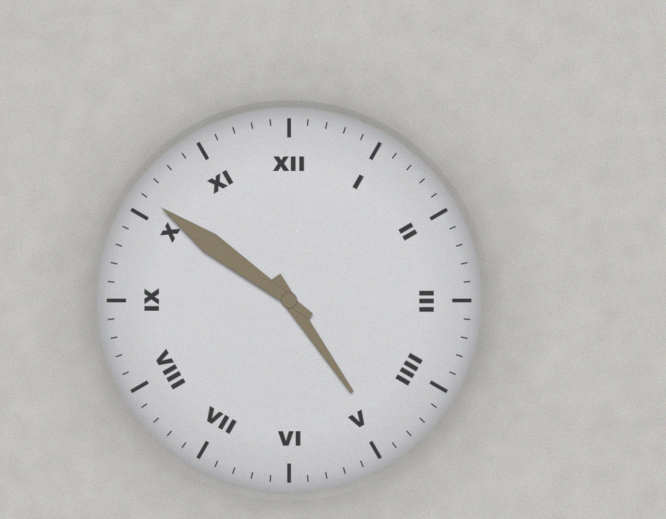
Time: {"hour": 4, "minute": 51}
